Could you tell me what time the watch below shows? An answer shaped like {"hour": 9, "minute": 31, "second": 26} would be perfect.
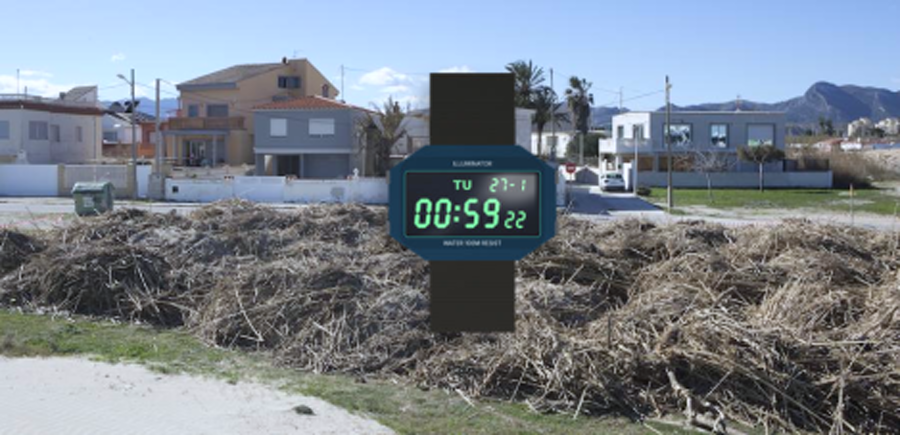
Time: {"hour": 0, "minute": 59, "second": 22}
